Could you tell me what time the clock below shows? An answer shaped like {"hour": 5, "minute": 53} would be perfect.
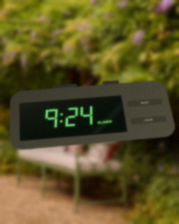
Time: {"hour": 9, "minute": 24}
